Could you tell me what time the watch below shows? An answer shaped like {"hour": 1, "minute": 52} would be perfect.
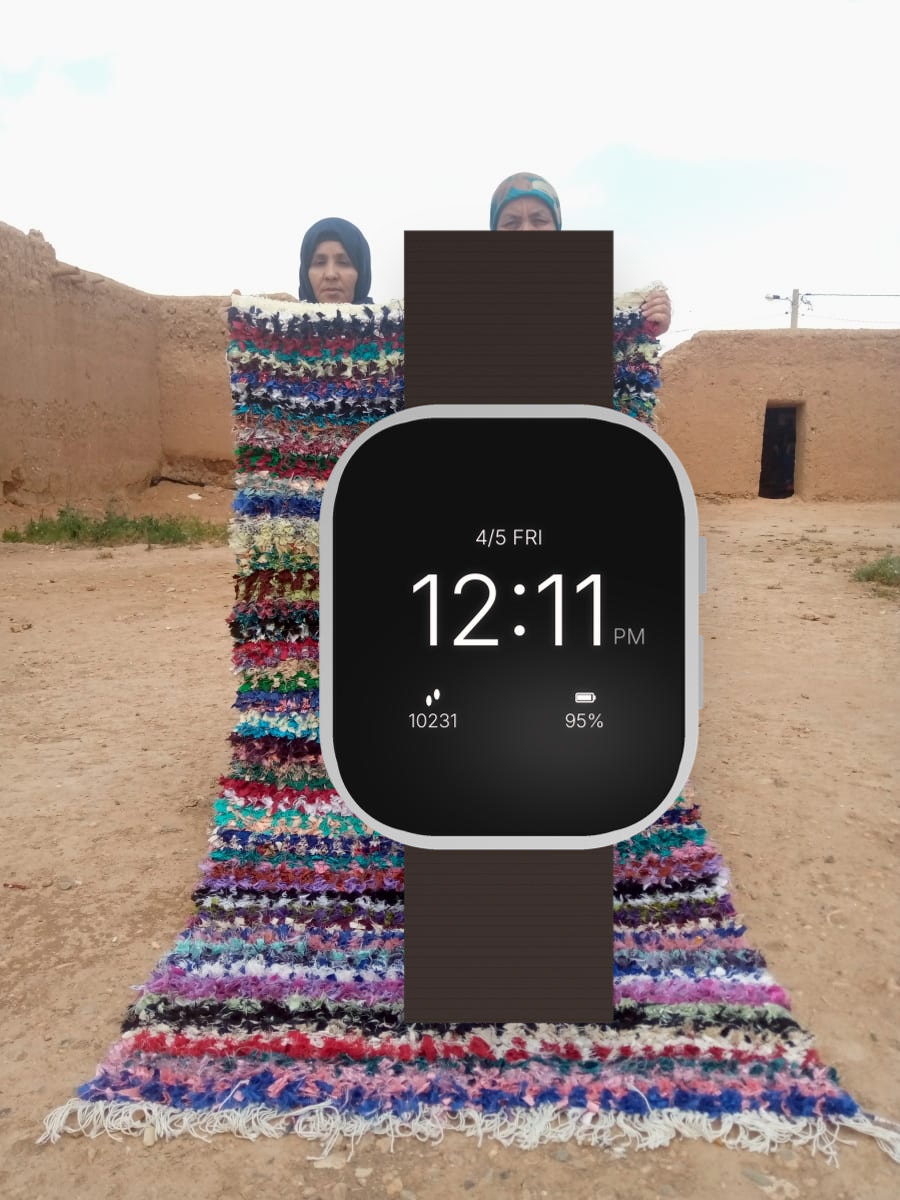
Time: {"hour": 12, "minute": 11}
